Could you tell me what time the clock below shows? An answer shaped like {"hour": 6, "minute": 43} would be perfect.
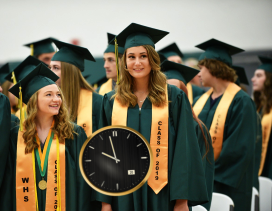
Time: {"hour": 9, "minute": 58}
